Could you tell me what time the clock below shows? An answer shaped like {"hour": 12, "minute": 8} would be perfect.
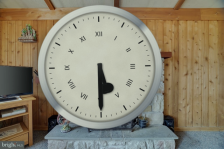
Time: {"hour": 5, "minute": 30}
